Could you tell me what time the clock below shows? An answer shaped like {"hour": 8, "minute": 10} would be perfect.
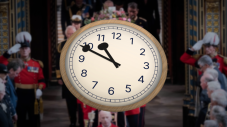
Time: {"hour": 10, "minute": 49}
